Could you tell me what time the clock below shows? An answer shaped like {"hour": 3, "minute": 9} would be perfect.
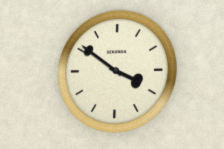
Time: {"hour": 3, "minute": 51}
